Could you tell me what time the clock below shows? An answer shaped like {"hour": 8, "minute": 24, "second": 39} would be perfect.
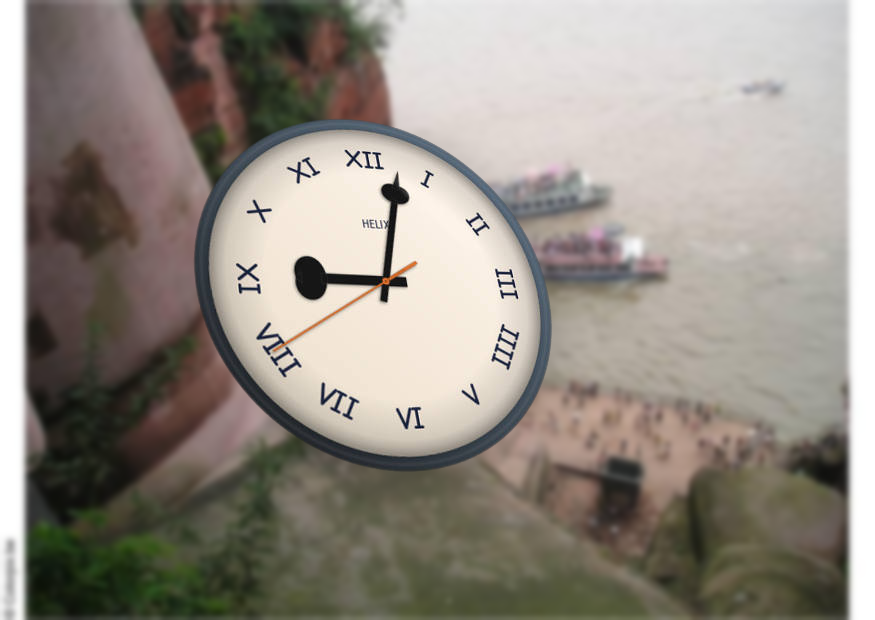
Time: {"hour": 9, "minute": 2, "second": 40}
